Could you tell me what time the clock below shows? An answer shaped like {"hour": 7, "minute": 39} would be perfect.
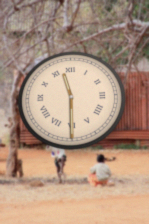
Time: {"hour": 11, "minute": 30}
